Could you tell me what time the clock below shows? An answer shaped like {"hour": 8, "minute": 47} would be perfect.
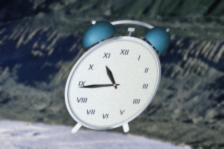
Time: {"hour": 10, "minute": 44}
